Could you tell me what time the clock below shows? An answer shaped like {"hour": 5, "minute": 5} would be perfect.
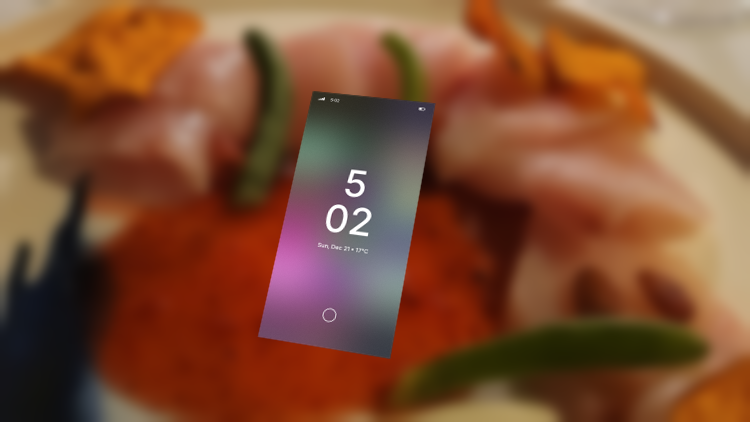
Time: {"hour": 5, "minute": 2}
